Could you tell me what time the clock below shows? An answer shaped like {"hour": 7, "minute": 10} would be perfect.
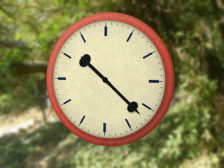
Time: {"hour": 10, "minute": 22}
